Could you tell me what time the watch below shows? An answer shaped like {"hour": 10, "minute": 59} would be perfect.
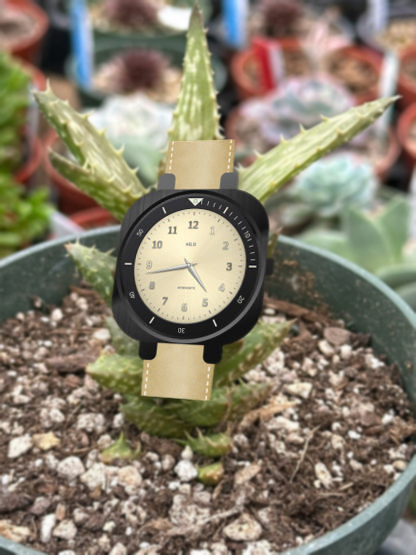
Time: {"hour": 4, "minute": 43}
